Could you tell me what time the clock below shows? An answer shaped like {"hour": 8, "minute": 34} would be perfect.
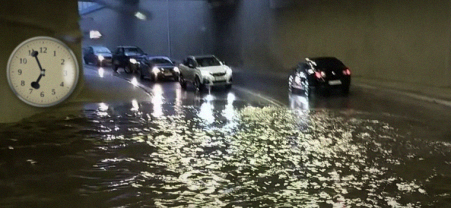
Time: {"hour": 6, "minute": 56}
